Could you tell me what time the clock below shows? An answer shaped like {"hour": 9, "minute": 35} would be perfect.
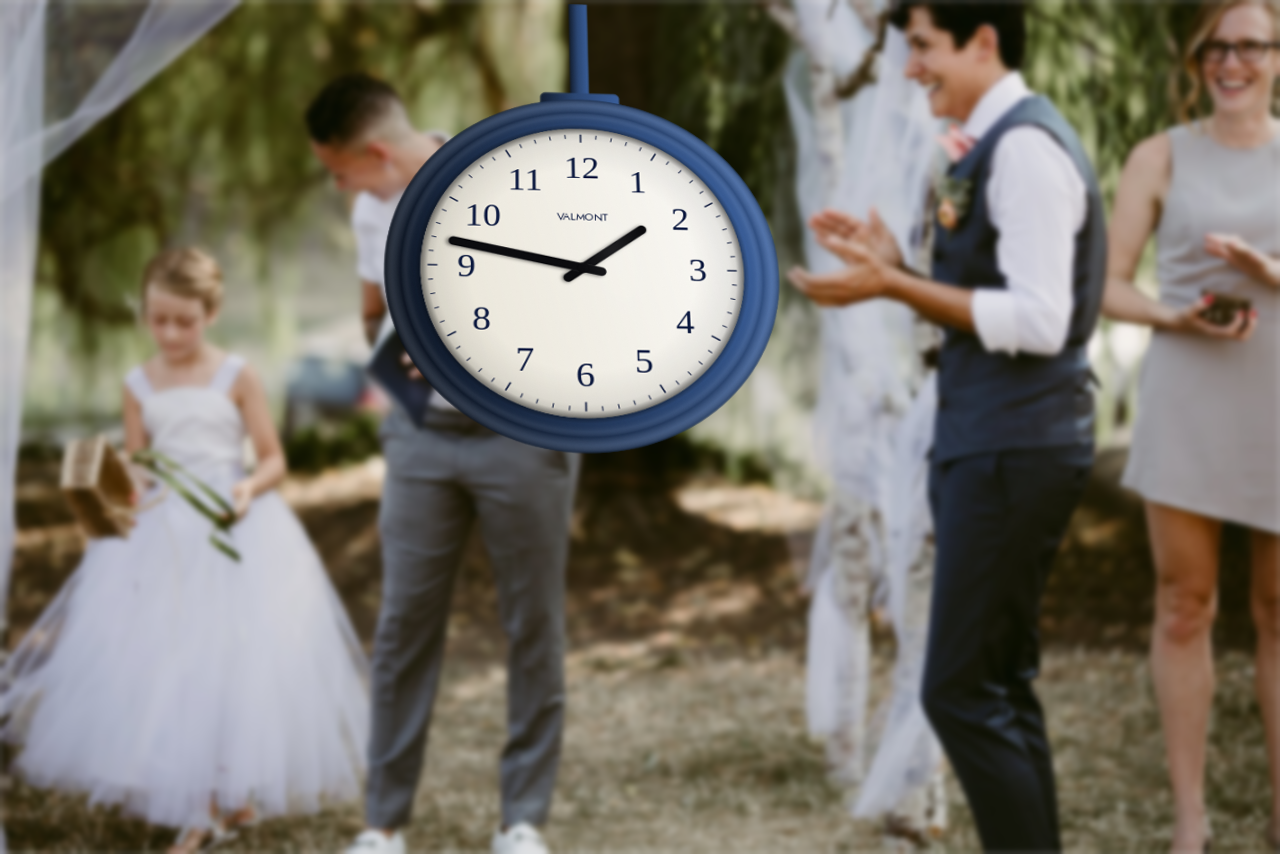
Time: {"hour": 1, "minute": 47}
